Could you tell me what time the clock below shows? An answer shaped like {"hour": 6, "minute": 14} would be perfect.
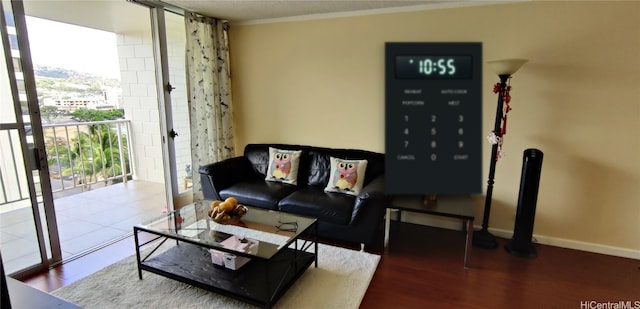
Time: {"hour": 10, "minute": 55}
